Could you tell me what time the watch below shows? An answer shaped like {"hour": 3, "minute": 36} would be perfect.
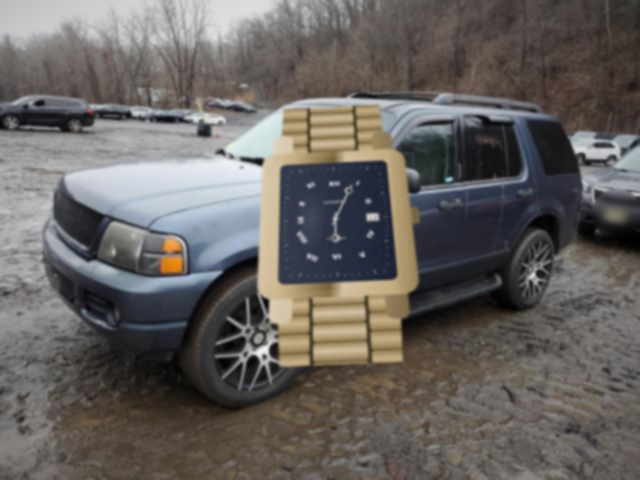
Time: {"hour": 6, "minute": 4}
